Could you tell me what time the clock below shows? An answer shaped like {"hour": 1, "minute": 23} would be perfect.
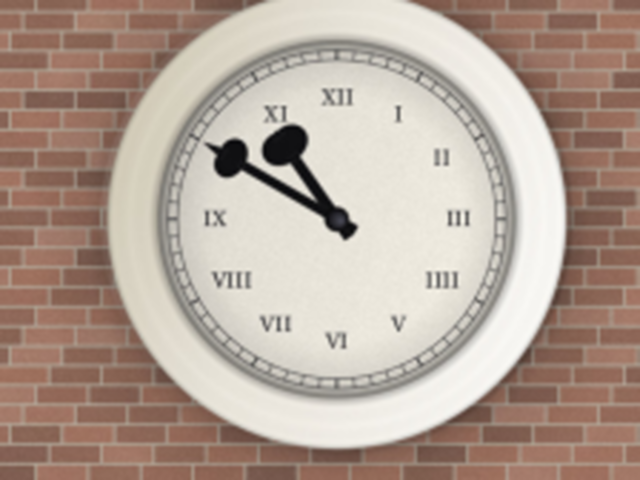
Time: {"hour": 10, "minute": 50}
